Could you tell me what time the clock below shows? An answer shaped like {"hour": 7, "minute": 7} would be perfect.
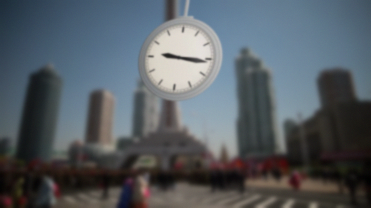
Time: {"hour": 9, "minute": 16}
